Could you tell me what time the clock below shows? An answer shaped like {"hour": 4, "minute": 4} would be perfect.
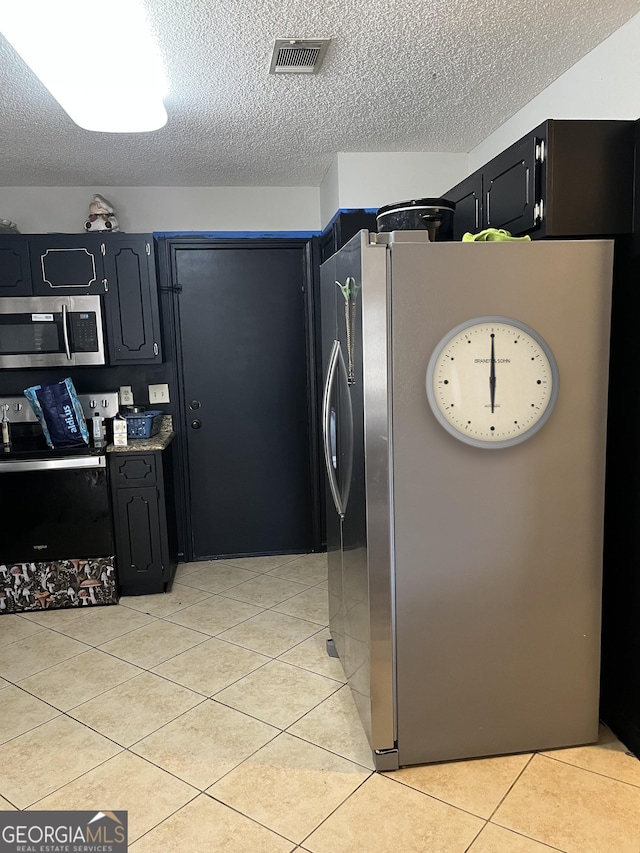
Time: {"hour": 6, "minute": 0}
